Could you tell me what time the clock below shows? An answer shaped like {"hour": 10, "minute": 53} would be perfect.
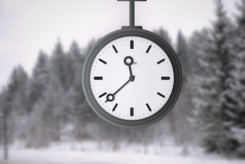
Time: {"hour": 11, "minute": 38}
